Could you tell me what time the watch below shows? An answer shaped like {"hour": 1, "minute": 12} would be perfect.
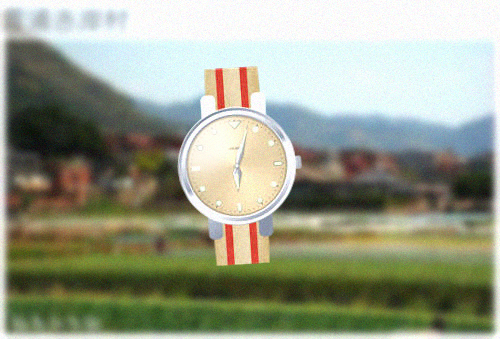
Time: {"hour": 6, "minute": 3}
